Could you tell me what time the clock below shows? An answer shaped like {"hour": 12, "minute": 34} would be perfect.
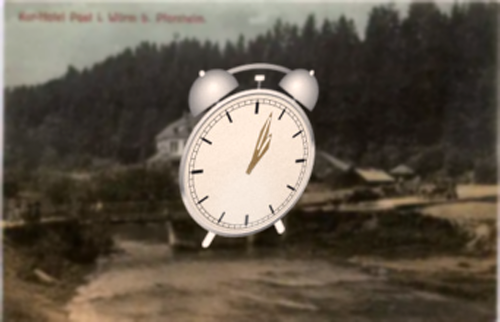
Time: {"hour": 1, "minute": 3}
